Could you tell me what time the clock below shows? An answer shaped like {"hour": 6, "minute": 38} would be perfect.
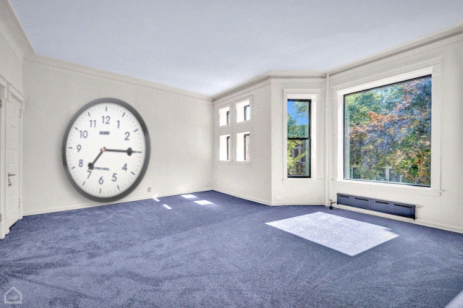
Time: {"hour": 7, "minute": 15}
